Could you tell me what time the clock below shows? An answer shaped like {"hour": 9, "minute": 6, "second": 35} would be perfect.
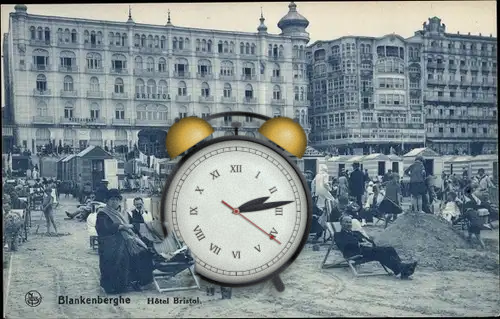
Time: {"hour": 2, "minute": 13, "second": 21}
